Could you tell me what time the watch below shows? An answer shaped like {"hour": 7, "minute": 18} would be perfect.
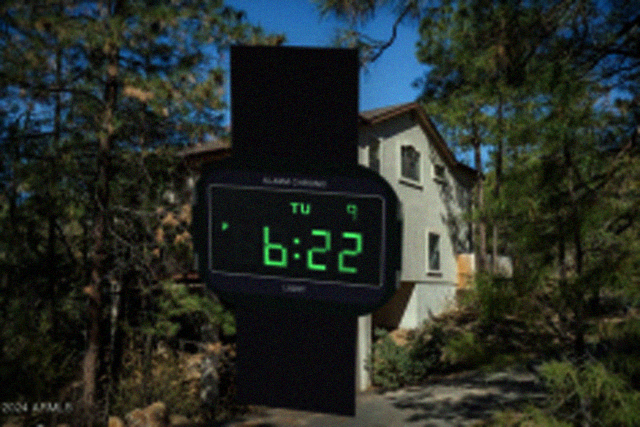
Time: {"hour": 6, "minute": 22}
